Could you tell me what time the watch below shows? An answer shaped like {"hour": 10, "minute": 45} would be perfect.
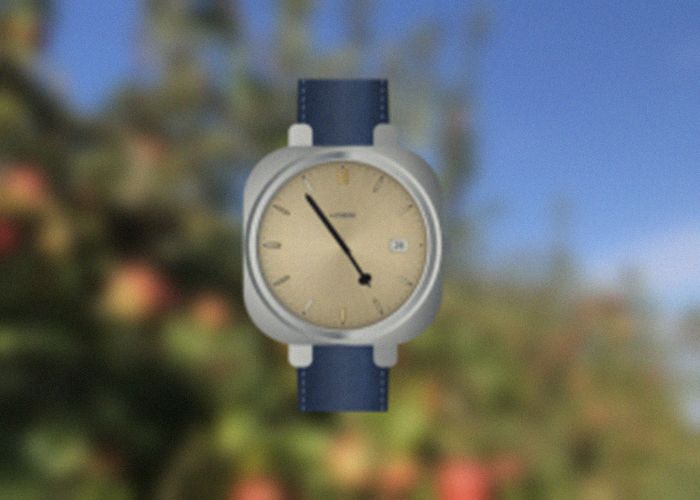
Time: {"hour": 4, "minute": 54}
